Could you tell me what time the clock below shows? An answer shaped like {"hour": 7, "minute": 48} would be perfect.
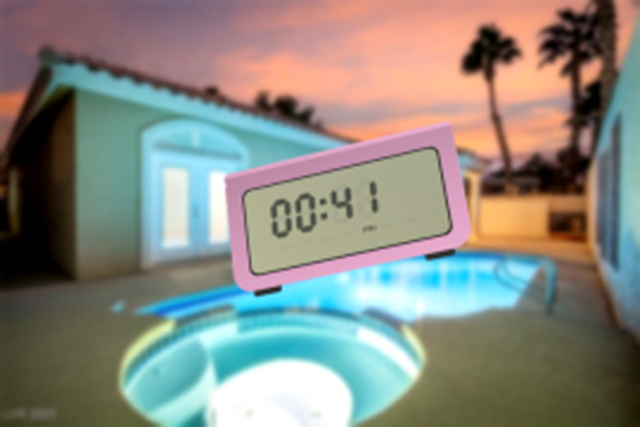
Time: {"hour": 0, "minute": 41}
